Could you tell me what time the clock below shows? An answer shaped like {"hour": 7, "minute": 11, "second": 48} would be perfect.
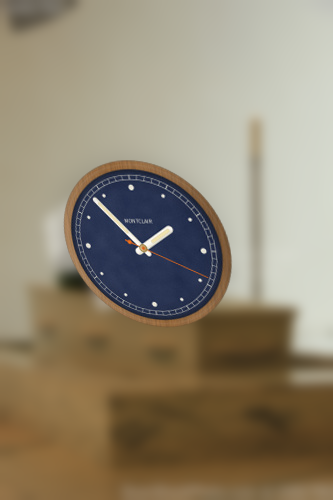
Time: {"hour": 1, "minute": 53, "second": 19}
